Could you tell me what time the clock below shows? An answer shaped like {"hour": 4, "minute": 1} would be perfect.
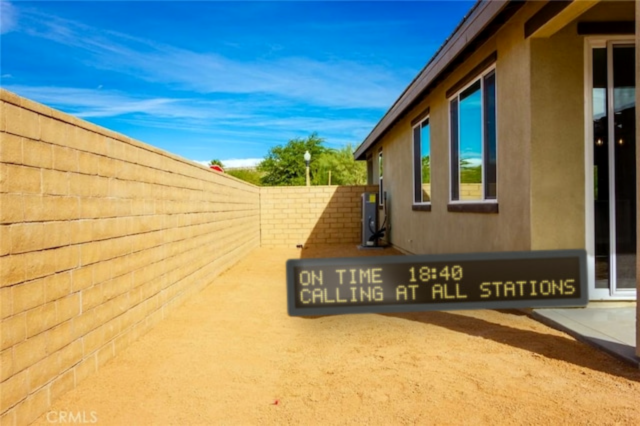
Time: {"hour": 18, "minute": 40}
